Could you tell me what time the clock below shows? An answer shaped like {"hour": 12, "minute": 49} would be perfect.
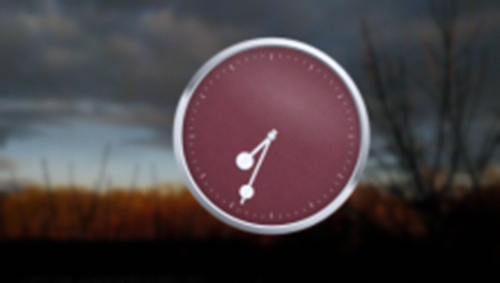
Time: {"hour": 7, "minute": 34}
